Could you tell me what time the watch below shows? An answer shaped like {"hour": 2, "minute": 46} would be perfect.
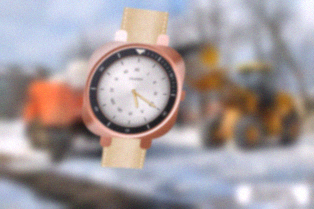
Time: {"hour": 5, "minute": 20}
